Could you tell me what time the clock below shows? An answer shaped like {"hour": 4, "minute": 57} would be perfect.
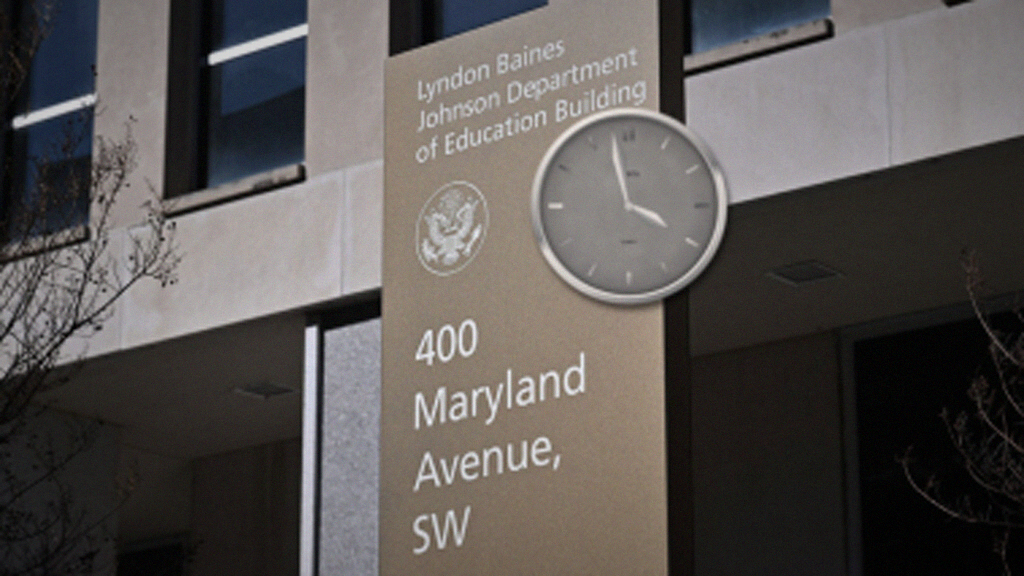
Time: {"hour": 3, "minute": 58}
